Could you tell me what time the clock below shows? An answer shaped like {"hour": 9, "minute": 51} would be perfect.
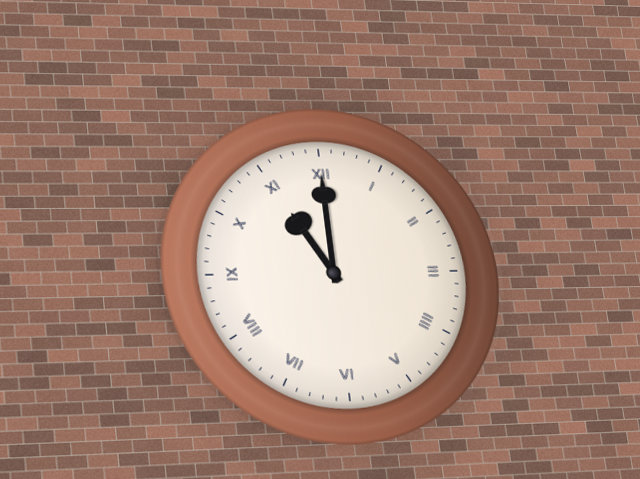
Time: {"hour": 11, "minute": 0}
